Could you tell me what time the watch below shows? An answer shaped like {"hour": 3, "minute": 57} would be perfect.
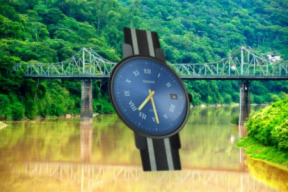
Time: {"hour": 7, "minute": 29}
